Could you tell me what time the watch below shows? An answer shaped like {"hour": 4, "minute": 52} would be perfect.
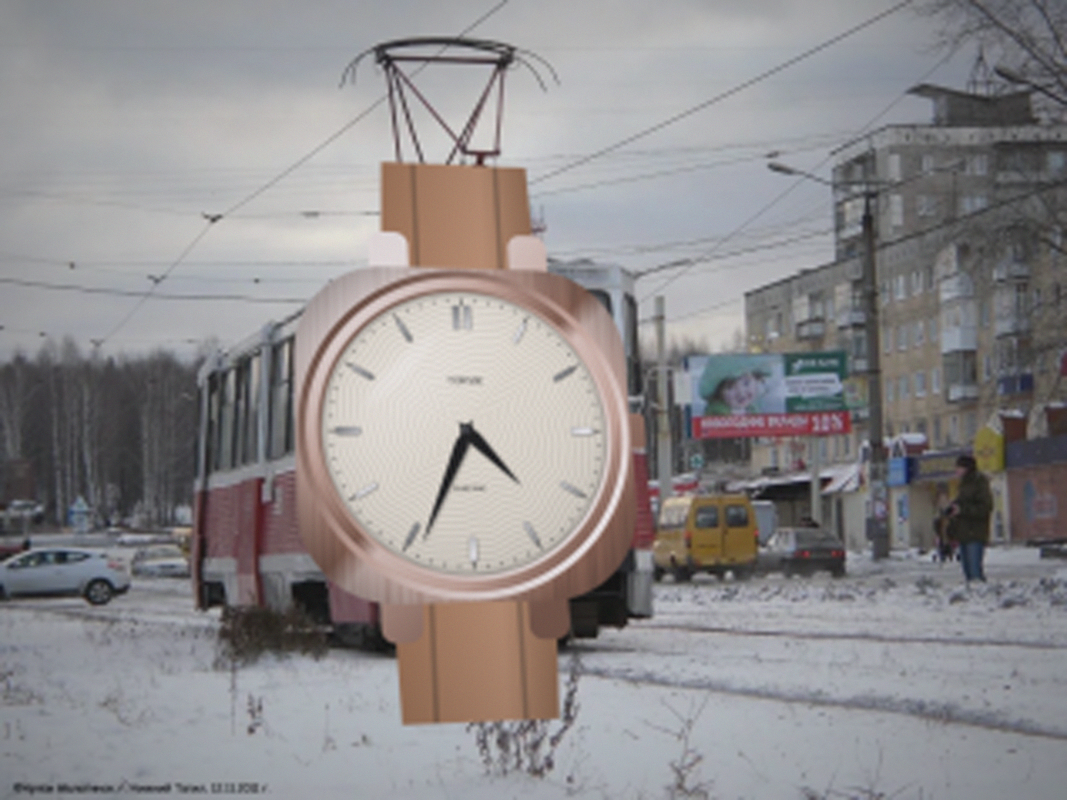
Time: {"hour": 4, "minute": 34}
